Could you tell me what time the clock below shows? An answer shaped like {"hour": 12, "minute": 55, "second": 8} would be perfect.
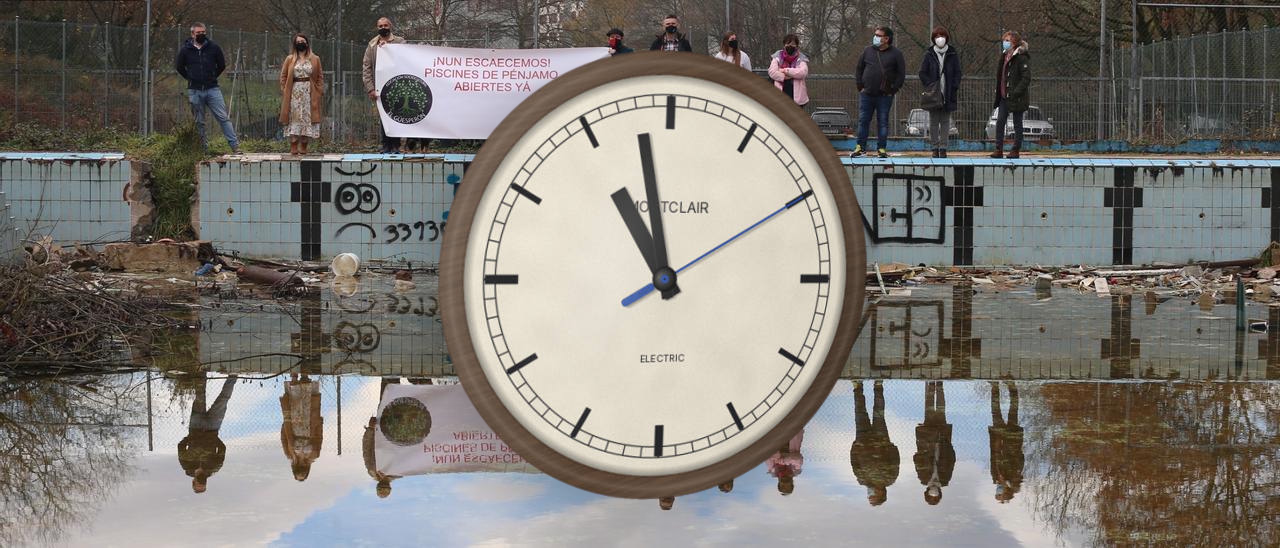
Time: {"hour": 10, "minute": 58, "second": 10}
